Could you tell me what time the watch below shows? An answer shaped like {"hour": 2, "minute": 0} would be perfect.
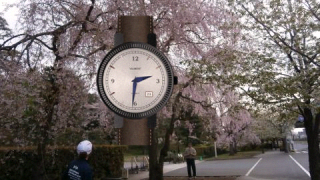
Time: {"hour": 2, "minute": 31}
